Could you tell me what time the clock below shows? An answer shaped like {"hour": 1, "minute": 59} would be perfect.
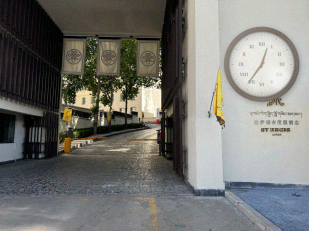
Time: {"hour": 12, "minute": 36}
